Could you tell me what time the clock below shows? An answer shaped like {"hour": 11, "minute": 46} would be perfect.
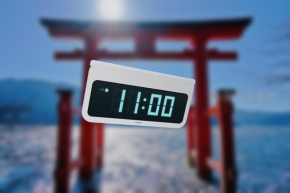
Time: {"hour": 11, "minute": 0}
